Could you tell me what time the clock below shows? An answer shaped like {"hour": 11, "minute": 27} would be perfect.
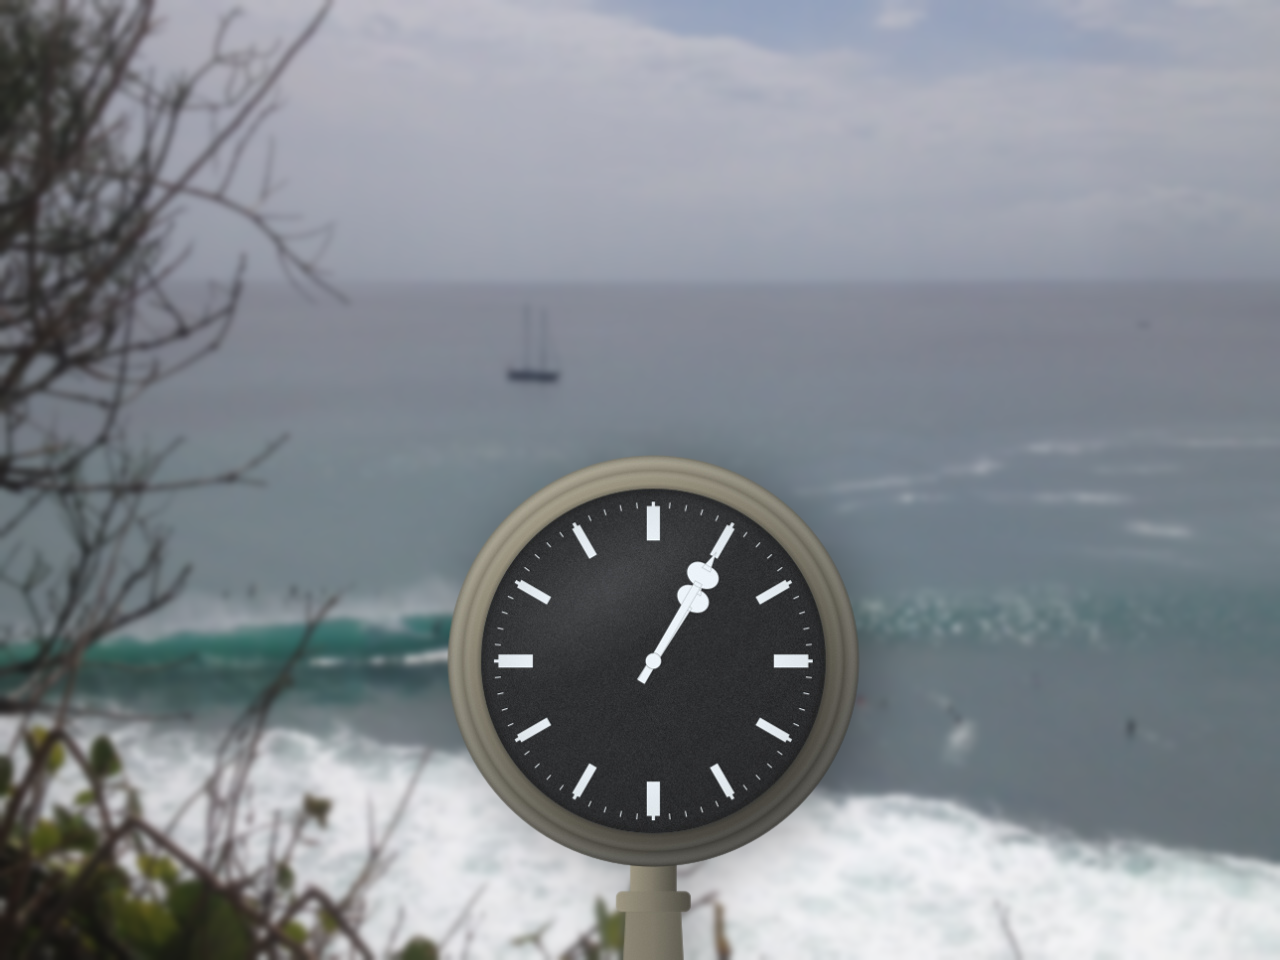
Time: {"hour": 1, "minute": 5}
